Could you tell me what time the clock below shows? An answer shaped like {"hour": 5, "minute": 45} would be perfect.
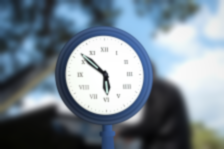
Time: {"hour": 5, "minute": 52}
